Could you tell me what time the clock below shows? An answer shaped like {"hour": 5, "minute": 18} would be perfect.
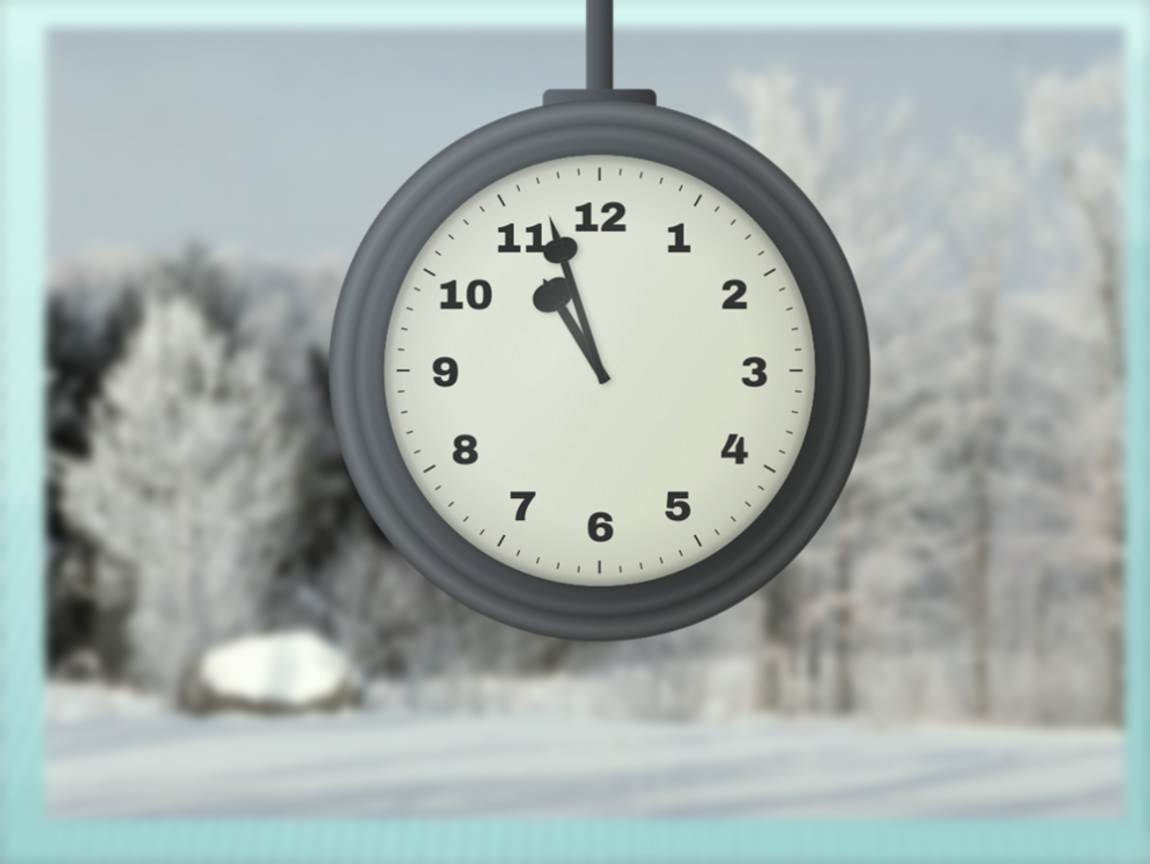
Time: {"hour": 10, "minute": 57}
